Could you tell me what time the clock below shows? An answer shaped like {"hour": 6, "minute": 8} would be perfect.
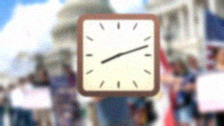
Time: {"hour": 8, "minute": 12}
